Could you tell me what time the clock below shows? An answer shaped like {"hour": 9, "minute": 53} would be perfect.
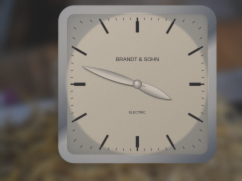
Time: {"hour": 3, "minute": 48}
